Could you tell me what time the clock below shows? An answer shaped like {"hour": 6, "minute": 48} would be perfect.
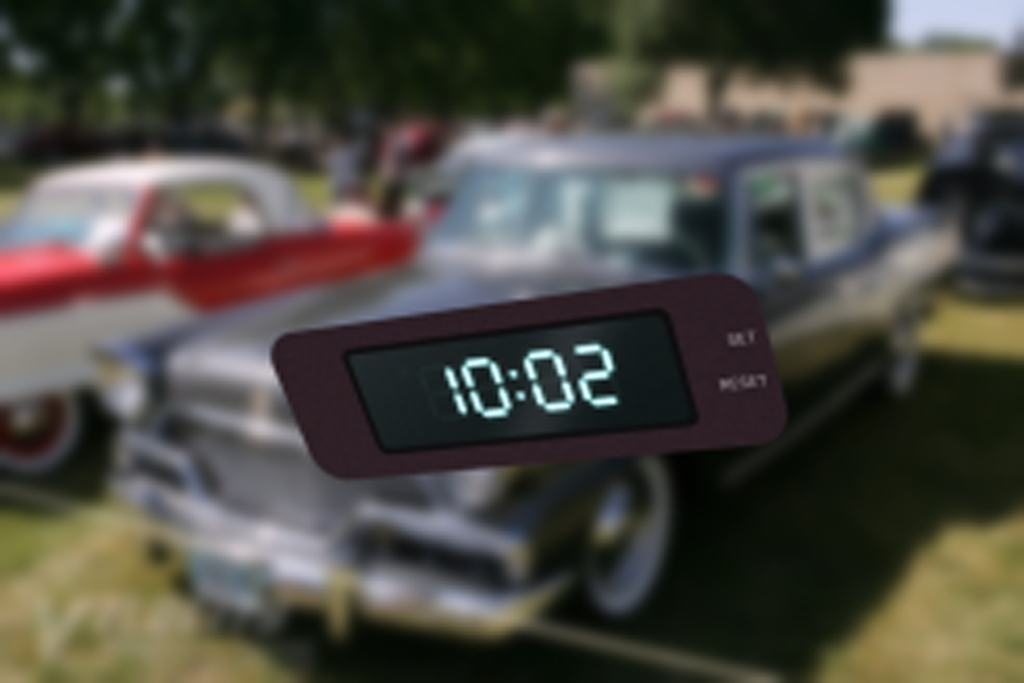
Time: {"hour": 10, "minute": 2}
